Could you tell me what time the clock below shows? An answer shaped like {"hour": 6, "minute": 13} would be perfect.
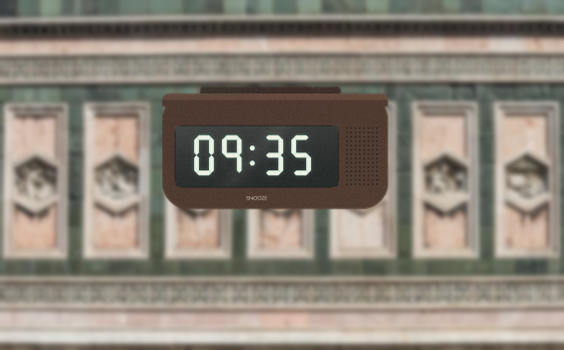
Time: {"hour": 9, "minute": 35}
